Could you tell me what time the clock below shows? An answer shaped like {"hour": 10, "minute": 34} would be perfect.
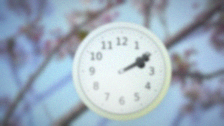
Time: {"hour": 2, "minute": 10}
